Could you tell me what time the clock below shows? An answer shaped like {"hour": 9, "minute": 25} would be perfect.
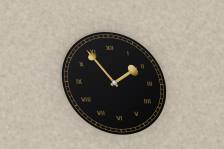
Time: {"hour": 1, "minute": 54}
